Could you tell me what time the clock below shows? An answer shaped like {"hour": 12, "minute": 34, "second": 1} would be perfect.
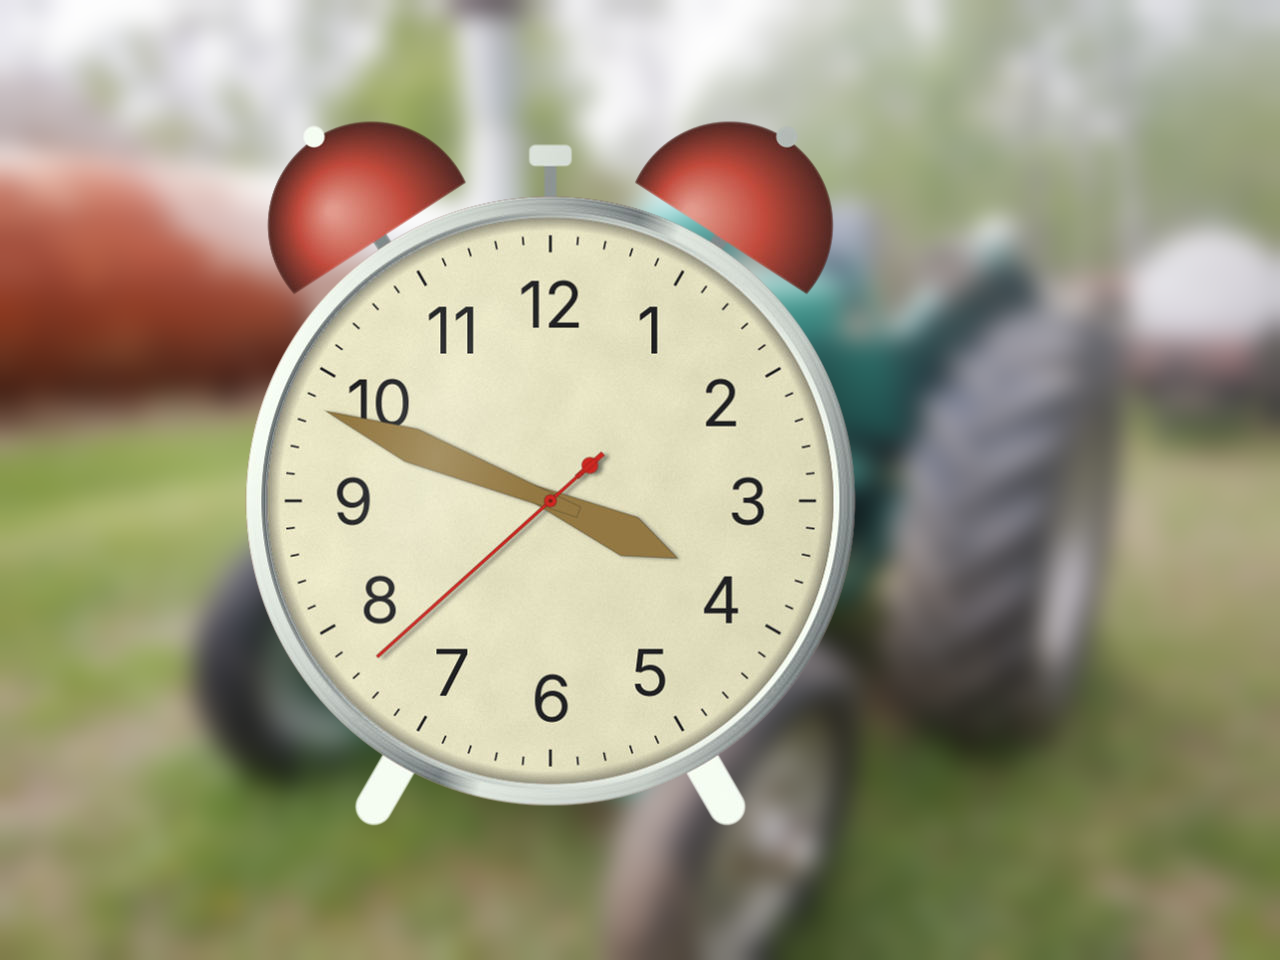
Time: {"hour": 3, "minute": 48, "second": 38}
